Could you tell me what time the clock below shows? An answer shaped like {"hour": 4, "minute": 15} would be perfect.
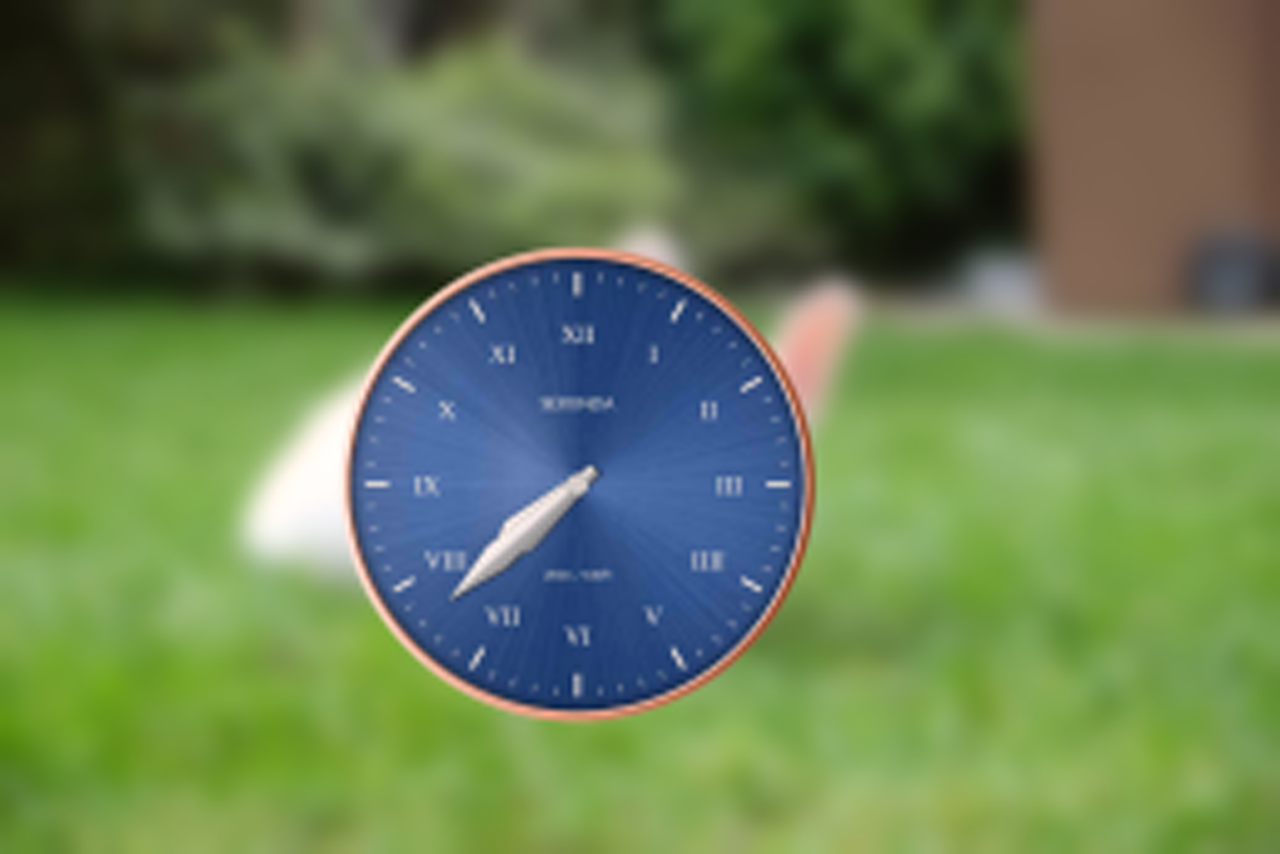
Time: {"hour": 7, "minute": 38}
